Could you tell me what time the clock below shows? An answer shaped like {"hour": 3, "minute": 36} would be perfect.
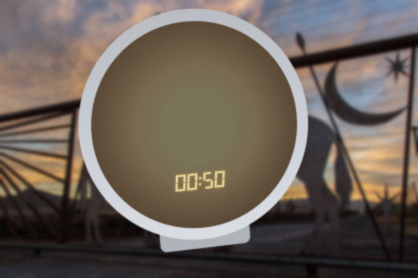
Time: {"hour": 0, "minute": 50}
